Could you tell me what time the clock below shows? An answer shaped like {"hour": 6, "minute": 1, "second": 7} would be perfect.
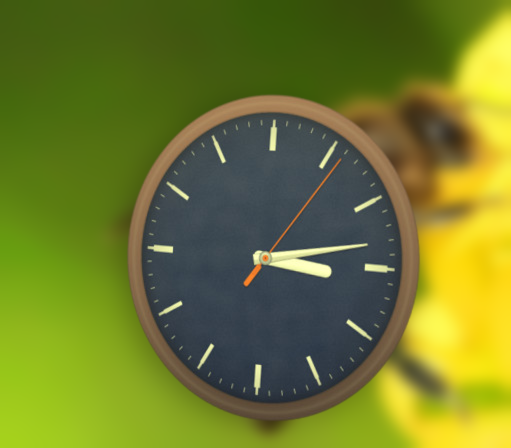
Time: {"hour": 3, "minute": 13, "second": 6}
